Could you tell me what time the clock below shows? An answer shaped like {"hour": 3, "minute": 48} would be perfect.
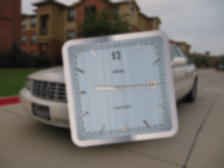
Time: {"hour": 9, "minute": 15}
